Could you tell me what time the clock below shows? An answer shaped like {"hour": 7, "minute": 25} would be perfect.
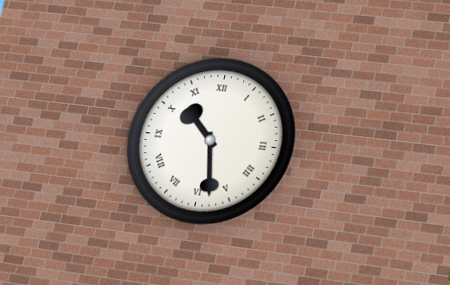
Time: {"hour": 10, "minute": 28}
